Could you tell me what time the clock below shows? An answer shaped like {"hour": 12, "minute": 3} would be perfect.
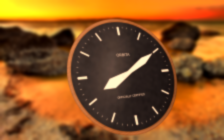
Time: {"hour": 8, "minute": 10}
